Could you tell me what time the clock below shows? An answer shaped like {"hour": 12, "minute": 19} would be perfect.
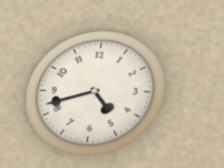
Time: {"hour": 4, "minute": 42}
